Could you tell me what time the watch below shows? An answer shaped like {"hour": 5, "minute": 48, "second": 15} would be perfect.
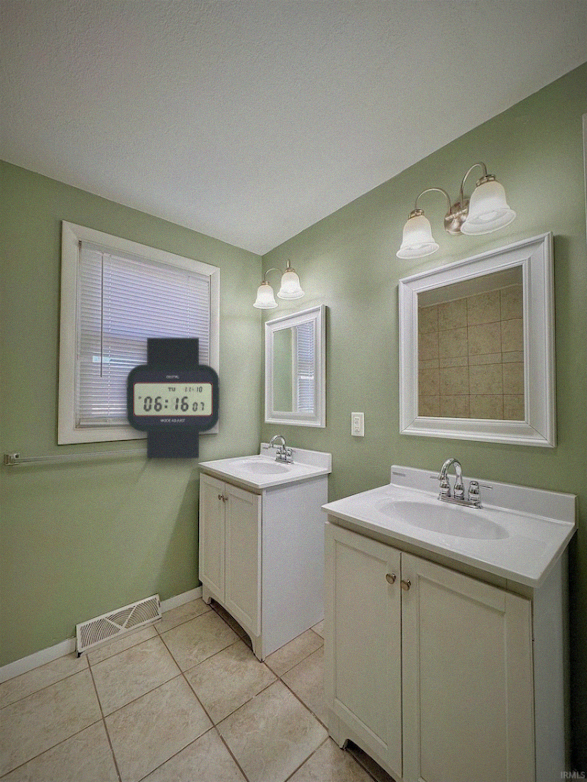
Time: {"hour": 6, "minute": 16, "second": 7}
